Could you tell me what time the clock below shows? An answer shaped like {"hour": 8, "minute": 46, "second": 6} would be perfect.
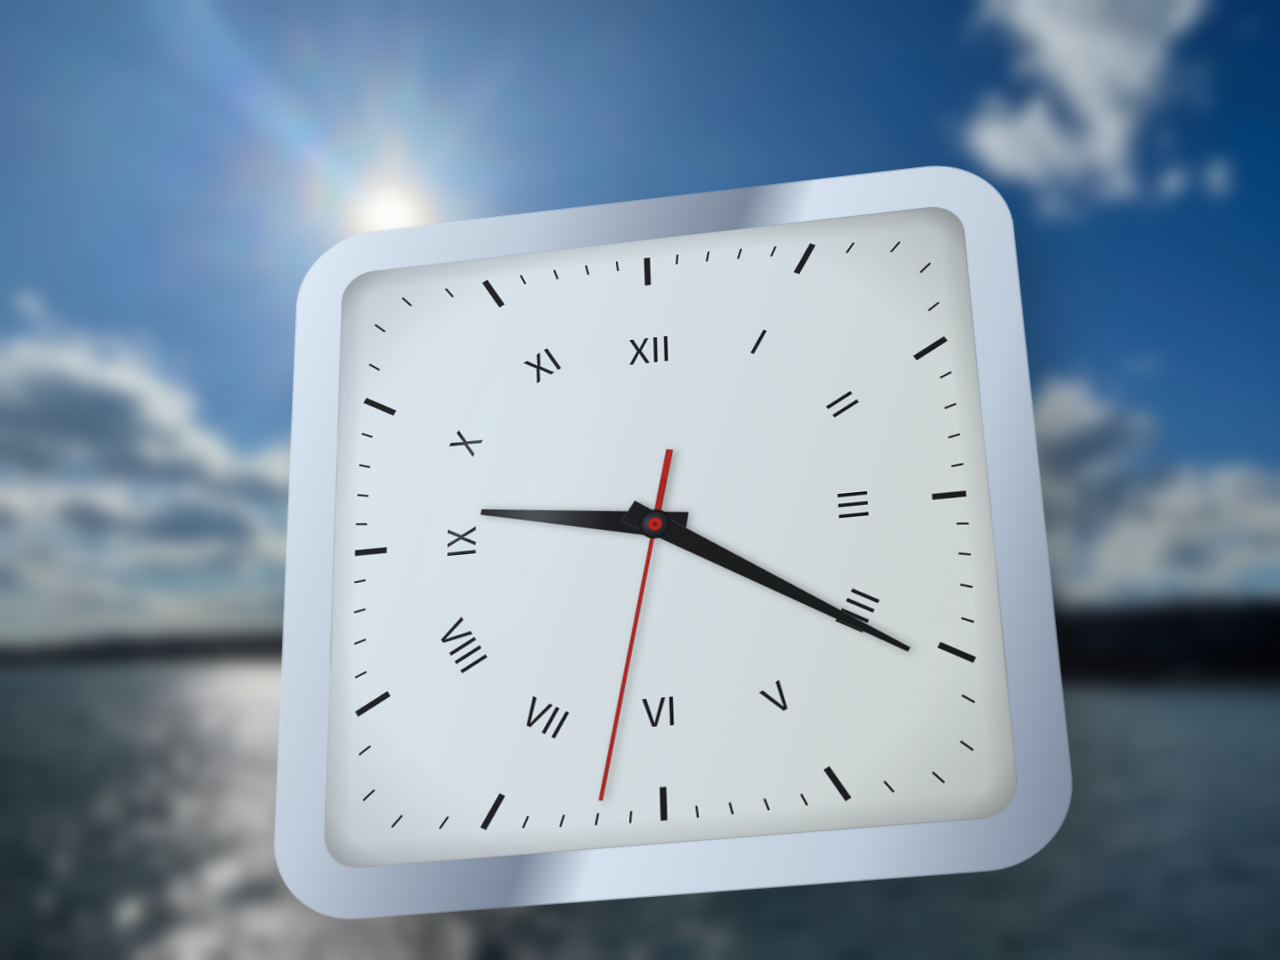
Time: {"hour": 9, "minute": 20, "second": 32}
